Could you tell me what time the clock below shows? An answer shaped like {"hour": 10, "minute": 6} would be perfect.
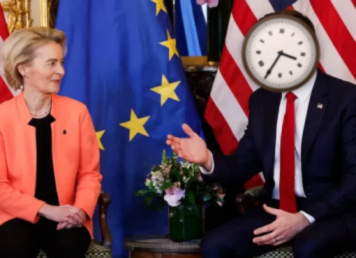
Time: {"hour": 3, "minute": 35}
